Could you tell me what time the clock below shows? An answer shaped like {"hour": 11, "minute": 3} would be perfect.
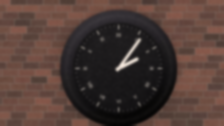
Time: {"hour": 2, "minute": 6}
